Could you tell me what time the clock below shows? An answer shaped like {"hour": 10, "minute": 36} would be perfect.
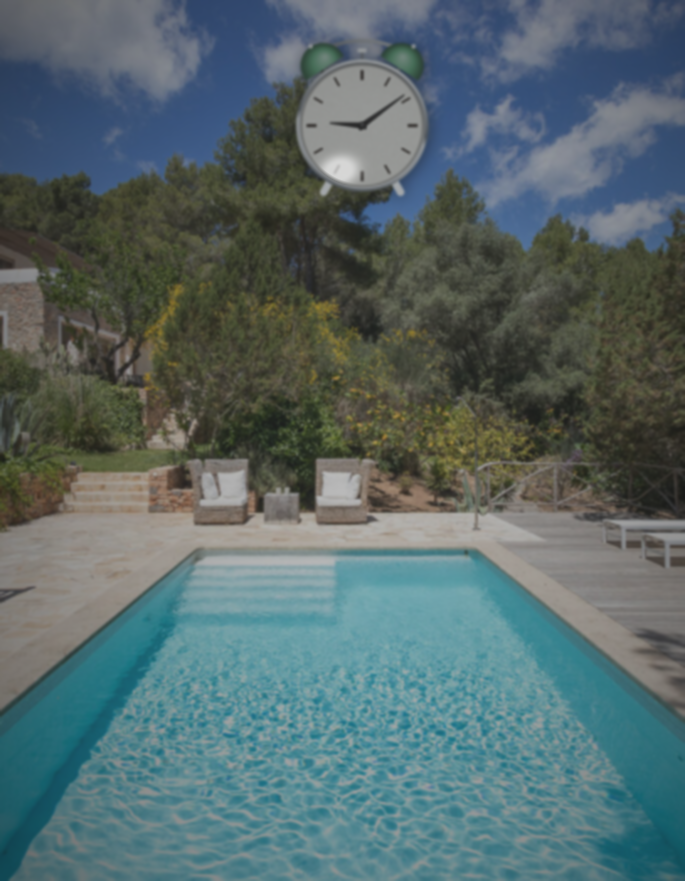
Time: {"hour": 9, "minute": 9}
